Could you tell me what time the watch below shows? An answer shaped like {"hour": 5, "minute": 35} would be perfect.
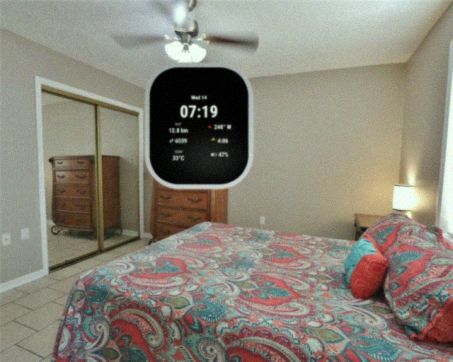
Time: {"hour": 7, "minute": 19}
